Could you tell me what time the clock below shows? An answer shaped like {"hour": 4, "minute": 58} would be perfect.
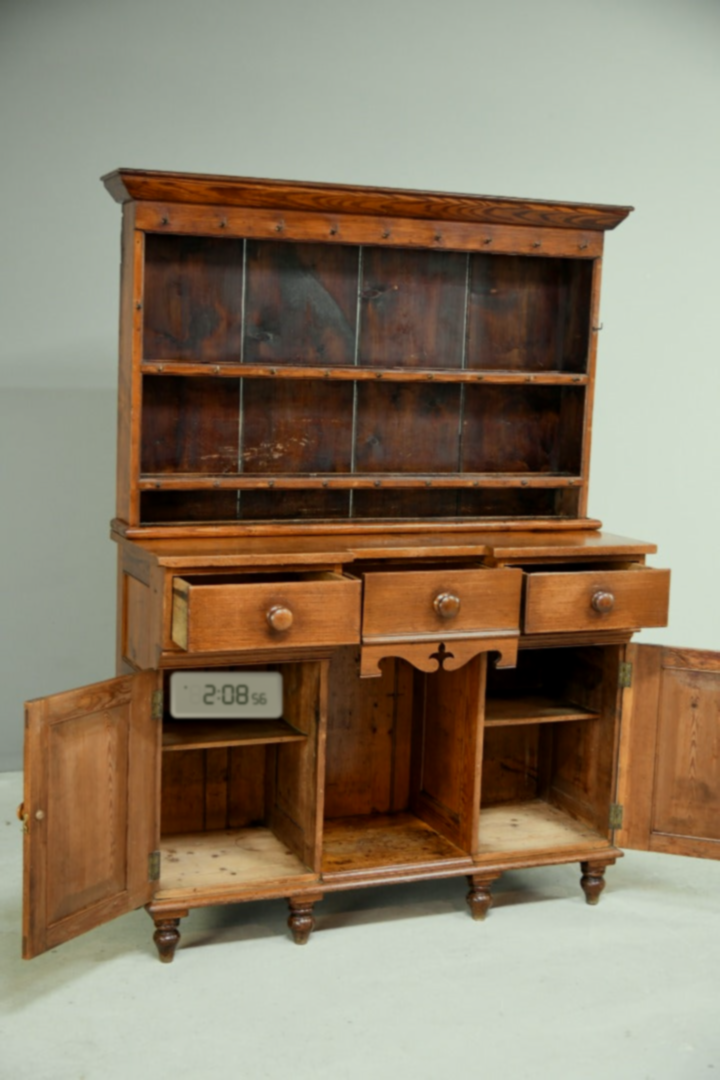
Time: {"hour": 2, "minute": 8}
